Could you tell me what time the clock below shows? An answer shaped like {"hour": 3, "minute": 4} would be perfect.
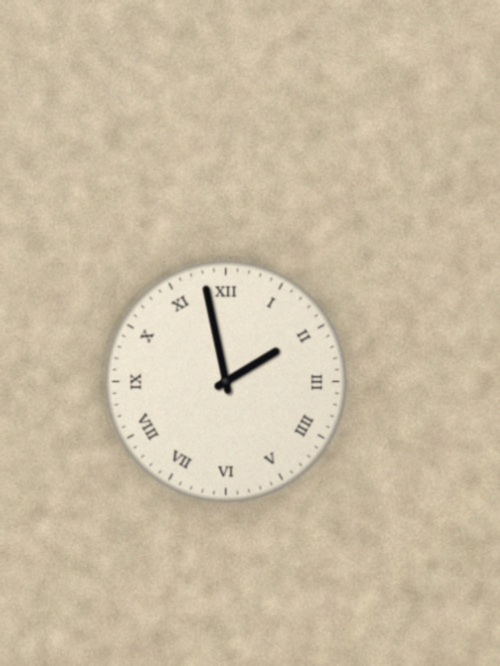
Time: {"hour": 1, "minute": 58}
